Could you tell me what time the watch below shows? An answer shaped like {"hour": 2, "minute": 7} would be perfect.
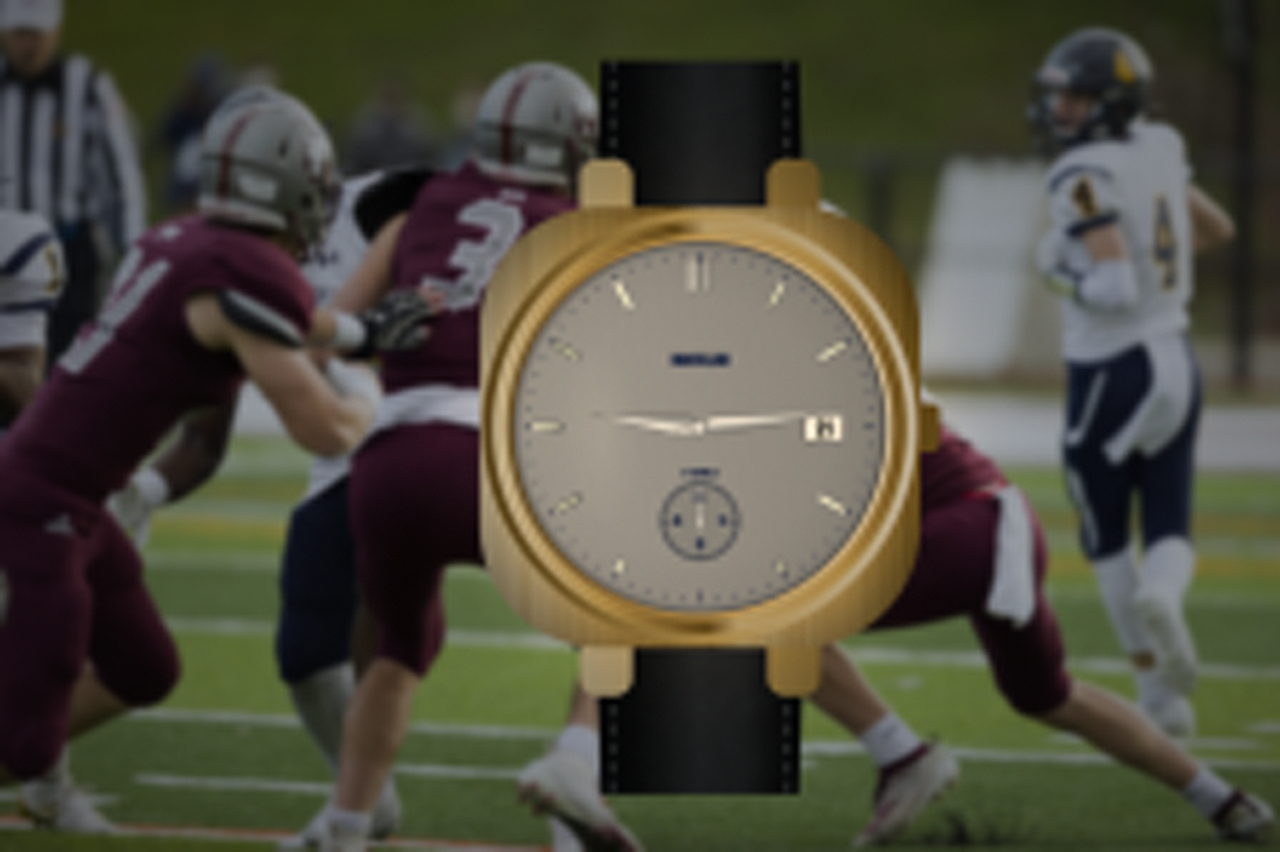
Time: {"hour": 9, "minute": 14}
